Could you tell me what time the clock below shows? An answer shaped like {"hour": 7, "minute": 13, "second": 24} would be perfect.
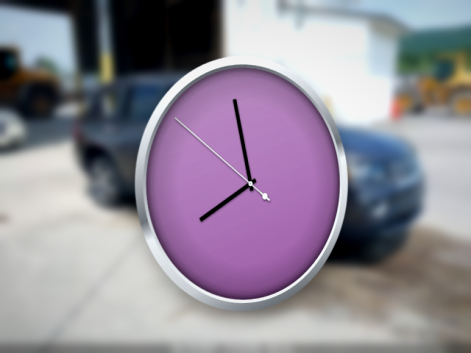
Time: {"hour": 7, "minute": 57, "second": 51}
